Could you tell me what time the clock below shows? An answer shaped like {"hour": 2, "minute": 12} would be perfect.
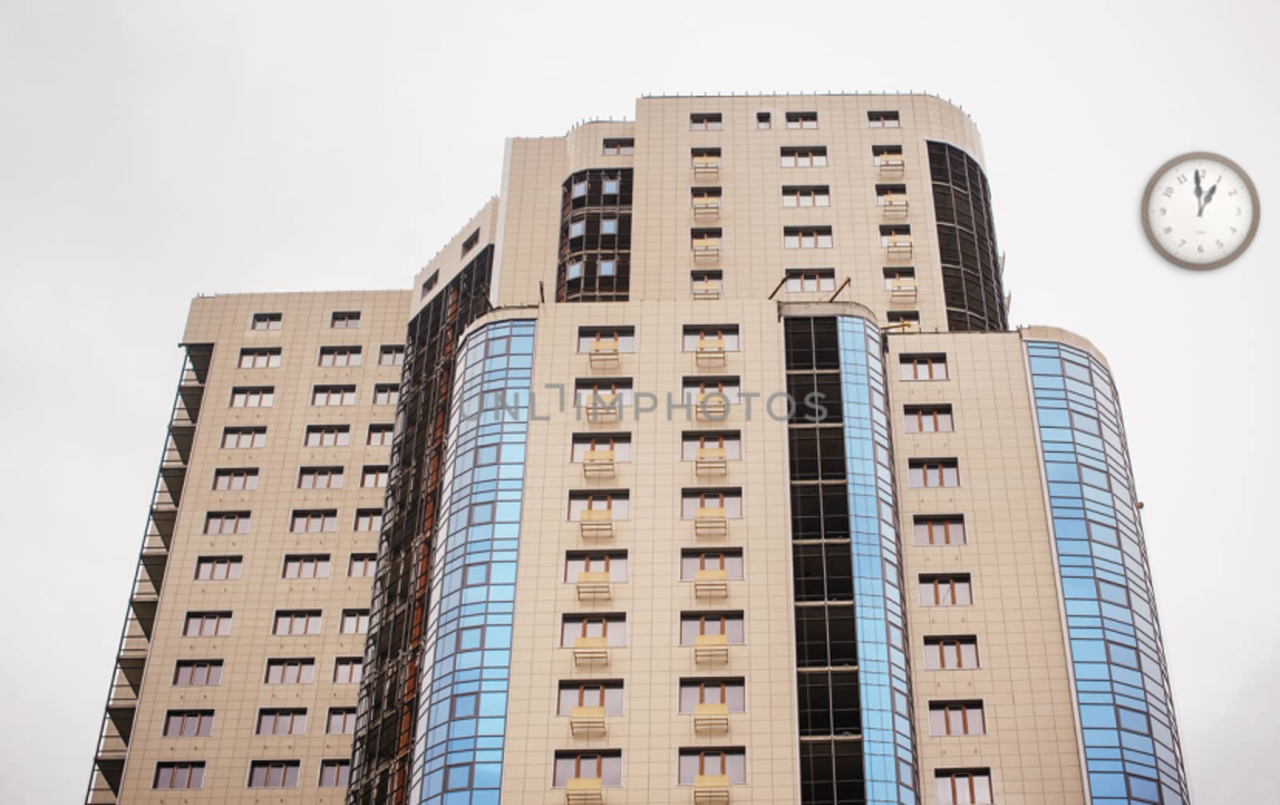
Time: {"hour": 12, "minute": 59}
